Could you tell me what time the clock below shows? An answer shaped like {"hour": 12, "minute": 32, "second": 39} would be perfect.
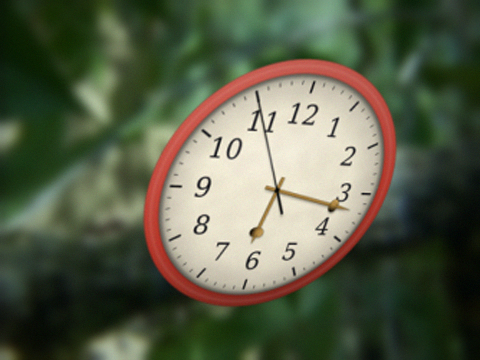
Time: {"hour": 6, "minute": 16, "second": 55}
